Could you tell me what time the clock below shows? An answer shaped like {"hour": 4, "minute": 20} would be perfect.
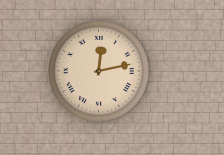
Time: {"hour": 12, "minute": 13}
